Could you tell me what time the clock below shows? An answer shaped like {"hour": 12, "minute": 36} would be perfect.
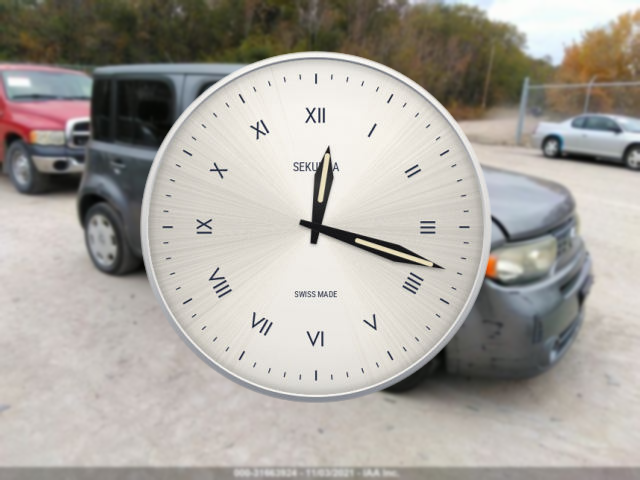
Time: {"hour": 12, "minute": 18}
